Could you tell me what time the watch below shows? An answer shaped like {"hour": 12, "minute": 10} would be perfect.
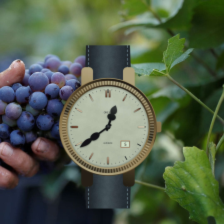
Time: {"hour": 12, "minute": 39}
